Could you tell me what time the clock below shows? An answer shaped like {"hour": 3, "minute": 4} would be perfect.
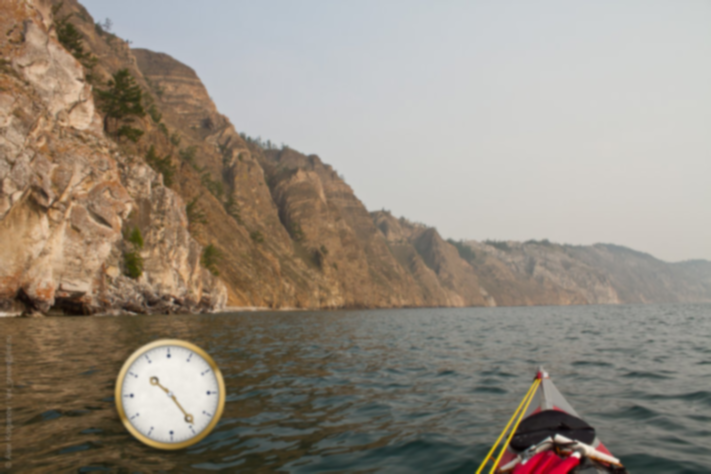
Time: {"hour": 10, "minute": 24}
